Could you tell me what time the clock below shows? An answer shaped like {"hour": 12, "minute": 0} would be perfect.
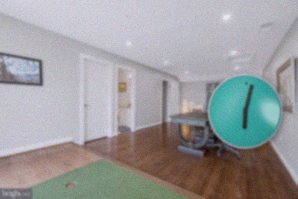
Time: {"hour": 6, "minute": 2}
